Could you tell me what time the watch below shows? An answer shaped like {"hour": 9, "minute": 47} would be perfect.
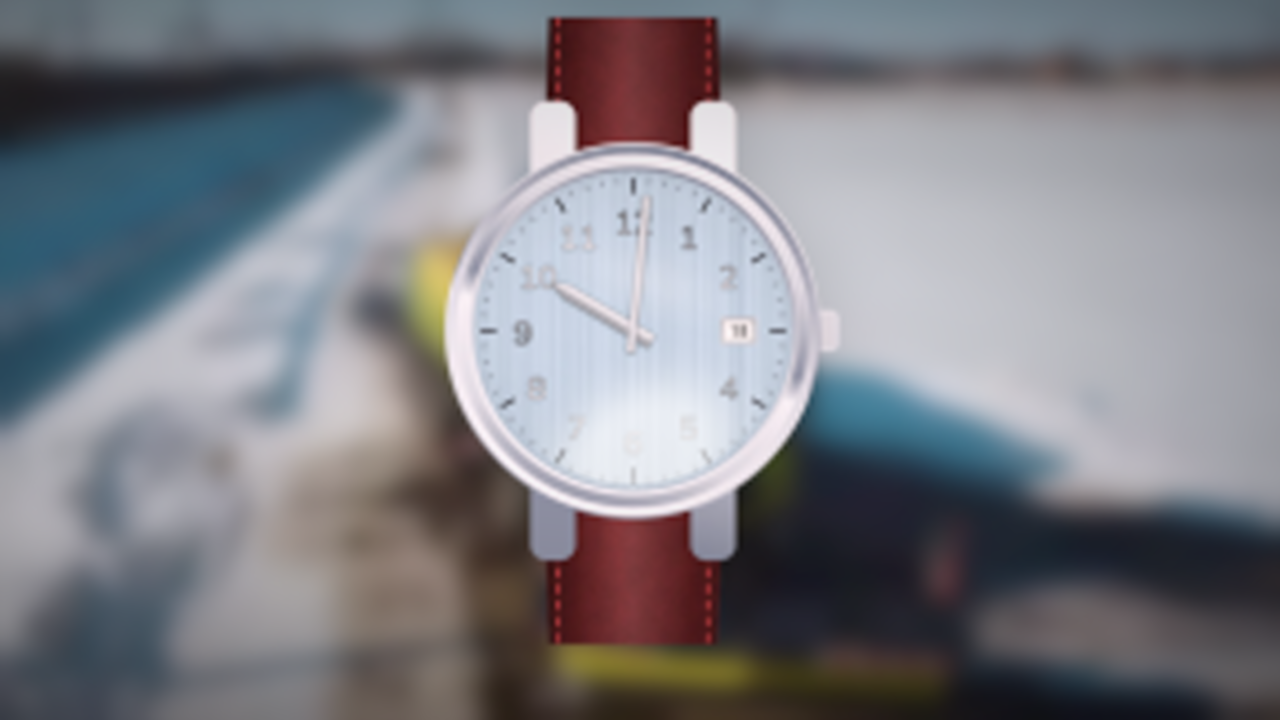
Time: {"hour": 10, "minute": 1}
